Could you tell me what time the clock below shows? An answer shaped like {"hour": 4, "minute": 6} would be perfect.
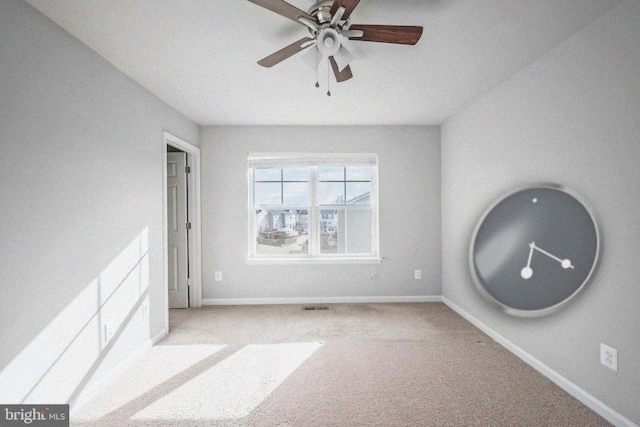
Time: {"hour": 6, "minute": 20}
